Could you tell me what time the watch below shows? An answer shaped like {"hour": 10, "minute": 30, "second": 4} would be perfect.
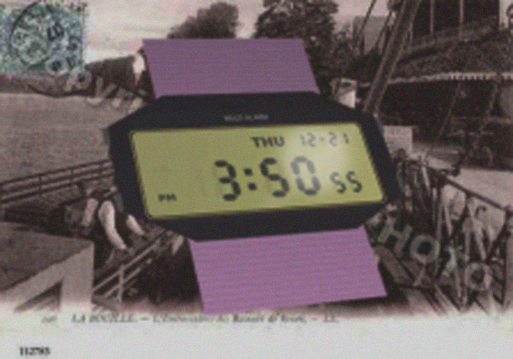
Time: {"hour": 3, "minute": 50, "second": 55}
